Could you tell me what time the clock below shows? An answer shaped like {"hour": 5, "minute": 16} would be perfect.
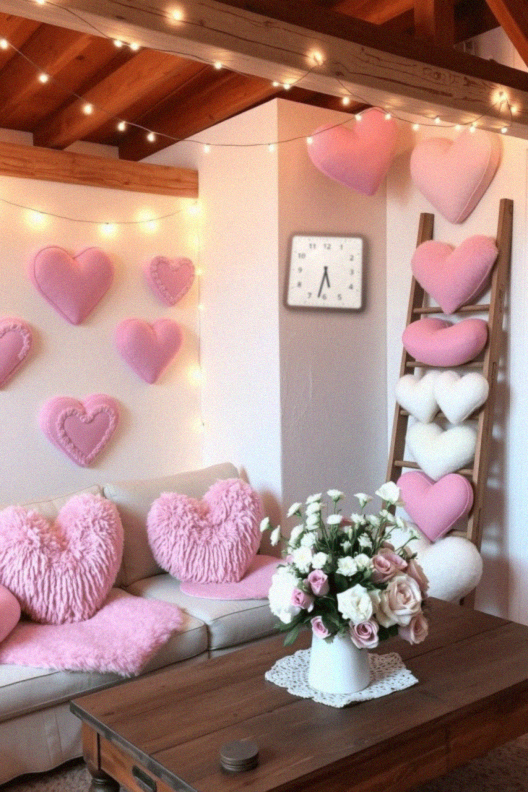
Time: {"hour": 5, "minute": 32}
